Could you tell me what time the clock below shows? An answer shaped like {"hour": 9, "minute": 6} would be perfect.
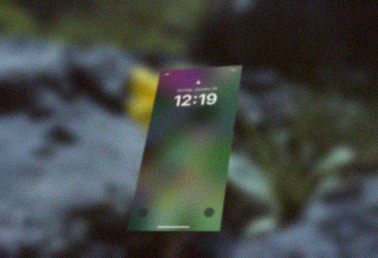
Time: {"hour": 12, "minute": 19}
